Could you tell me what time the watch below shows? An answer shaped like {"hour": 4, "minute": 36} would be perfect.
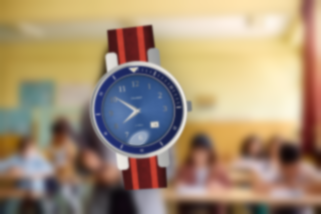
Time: {"hour": 7, "minute": 51}
